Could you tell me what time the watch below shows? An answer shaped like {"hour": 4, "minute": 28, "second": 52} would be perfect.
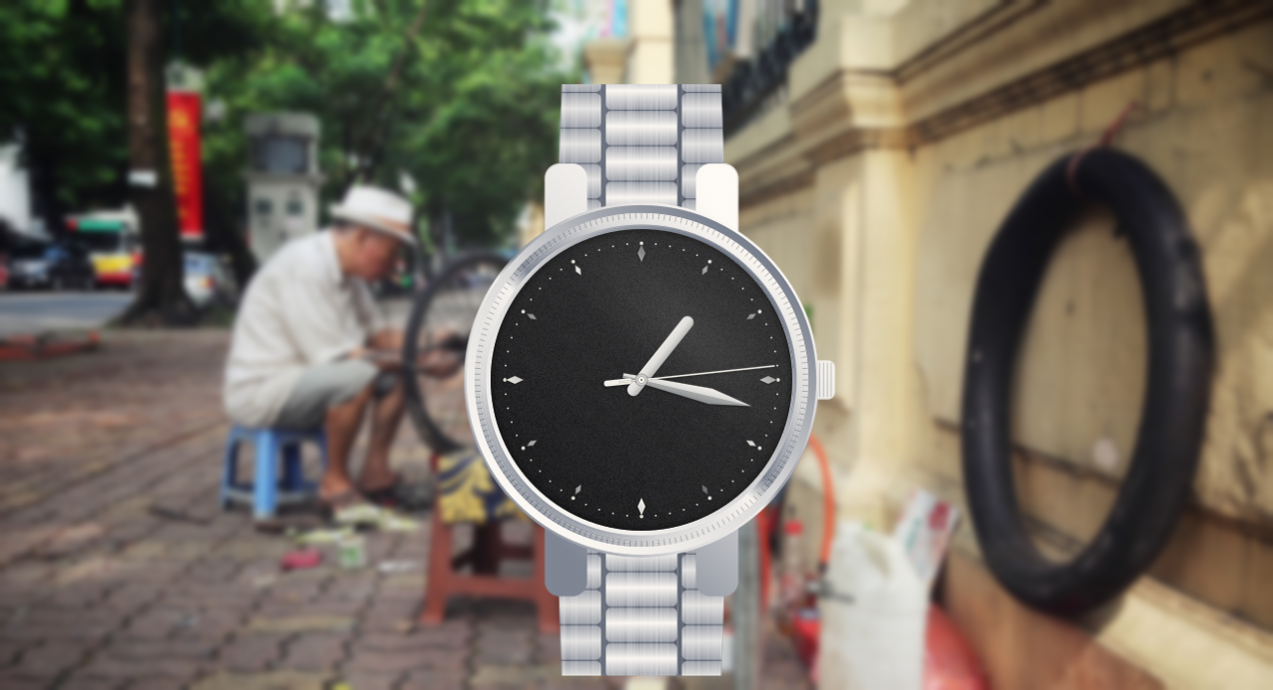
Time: {"hour": 1, "minute": 17, "second": 14}
